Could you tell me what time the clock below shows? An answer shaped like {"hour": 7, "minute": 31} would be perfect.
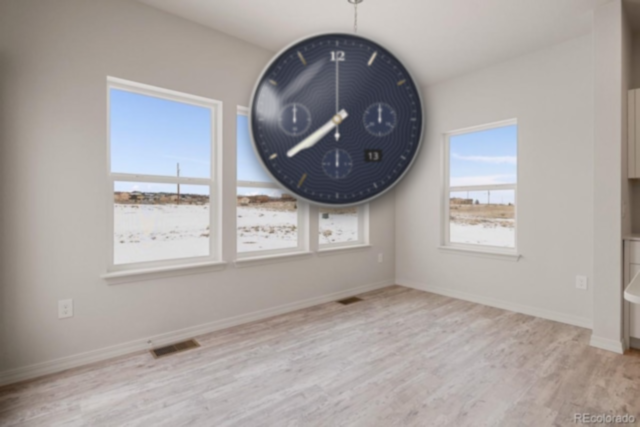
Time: {"hour": 7, "minute": 39}
